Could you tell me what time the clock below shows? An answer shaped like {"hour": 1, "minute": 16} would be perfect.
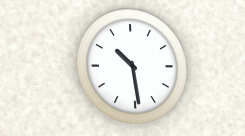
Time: {"hour": 10, "minute": 29}
